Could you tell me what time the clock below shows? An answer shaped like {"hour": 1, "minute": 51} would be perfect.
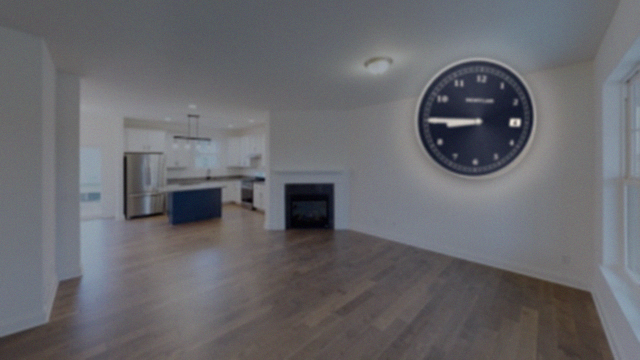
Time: {"hour": 8, "minute": 45}
